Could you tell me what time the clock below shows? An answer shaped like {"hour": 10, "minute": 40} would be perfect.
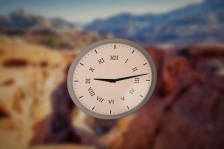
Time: {"hour": 9, "minute": 13}
